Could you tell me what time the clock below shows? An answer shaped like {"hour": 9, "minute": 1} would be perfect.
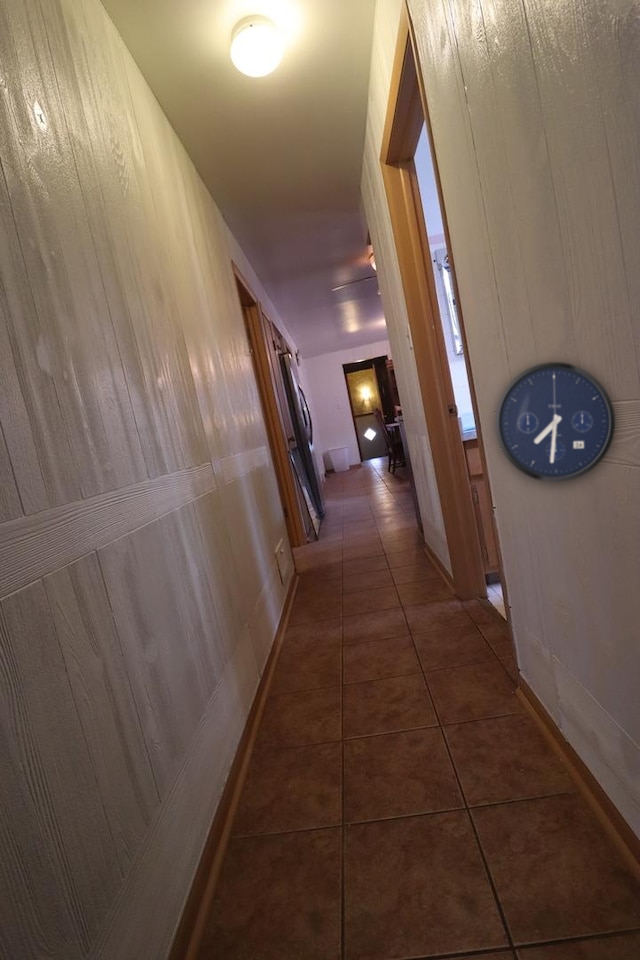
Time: {"hour": 7, "minute": 31}
